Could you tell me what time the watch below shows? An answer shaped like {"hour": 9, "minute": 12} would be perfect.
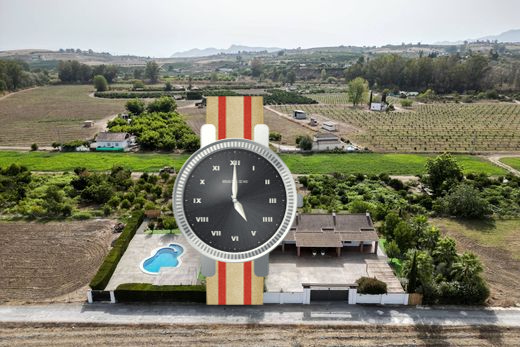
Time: {"hour": 5, "minute": 0}
